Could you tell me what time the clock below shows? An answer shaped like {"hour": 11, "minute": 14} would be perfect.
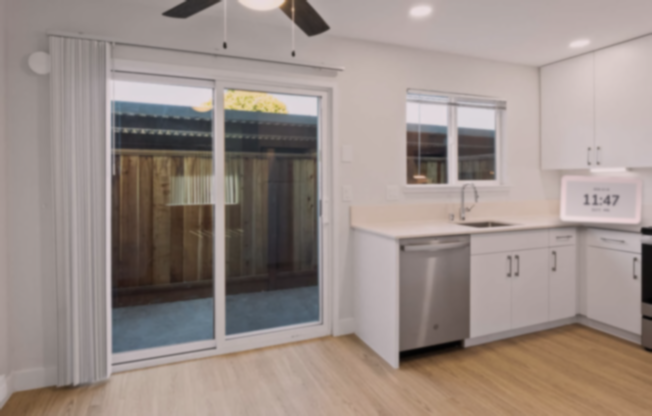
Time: {"hour": 11, "minute": 47}
